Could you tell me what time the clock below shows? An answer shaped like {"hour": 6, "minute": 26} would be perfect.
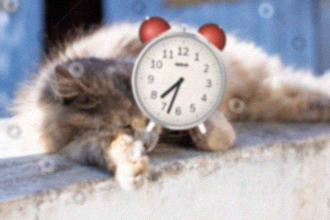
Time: {"hour": 7, "minute": 33}
